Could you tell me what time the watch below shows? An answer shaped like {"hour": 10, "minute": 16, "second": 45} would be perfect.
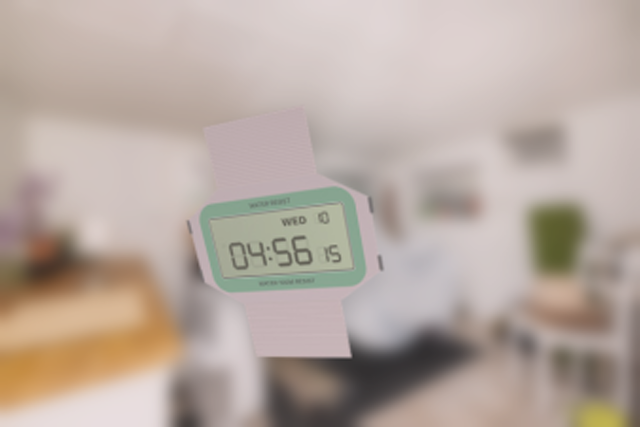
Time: {"hour": 4, "minute": 56, "second": 15}
